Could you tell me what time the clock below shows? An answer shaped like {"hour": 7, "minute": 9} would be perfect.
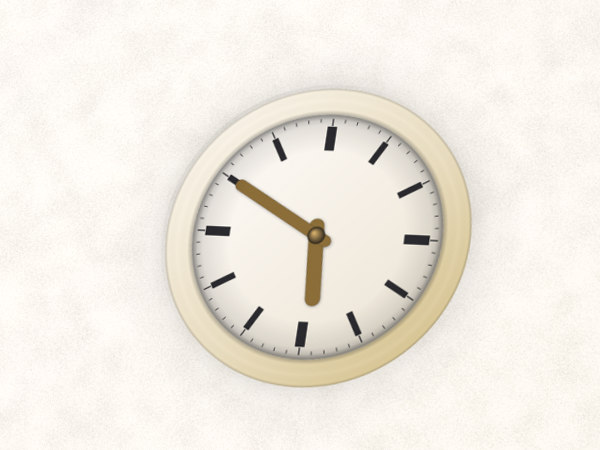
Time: {"hour": 5, "minute": 50}
